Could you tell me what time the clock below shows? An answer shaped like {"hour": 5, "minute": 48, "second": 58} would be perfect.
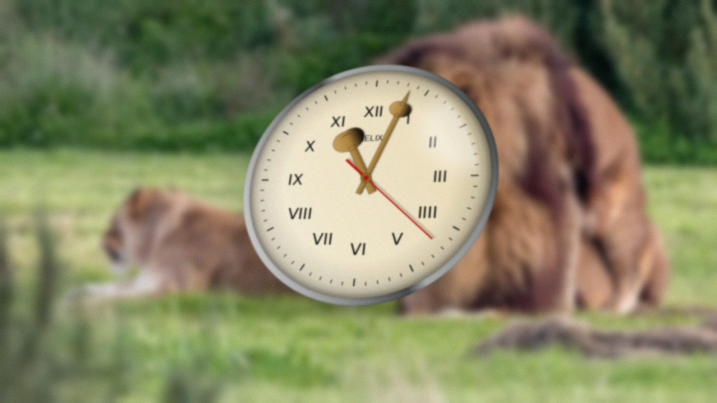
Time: {"hour": 11, "minute": 3, "second": 22}
